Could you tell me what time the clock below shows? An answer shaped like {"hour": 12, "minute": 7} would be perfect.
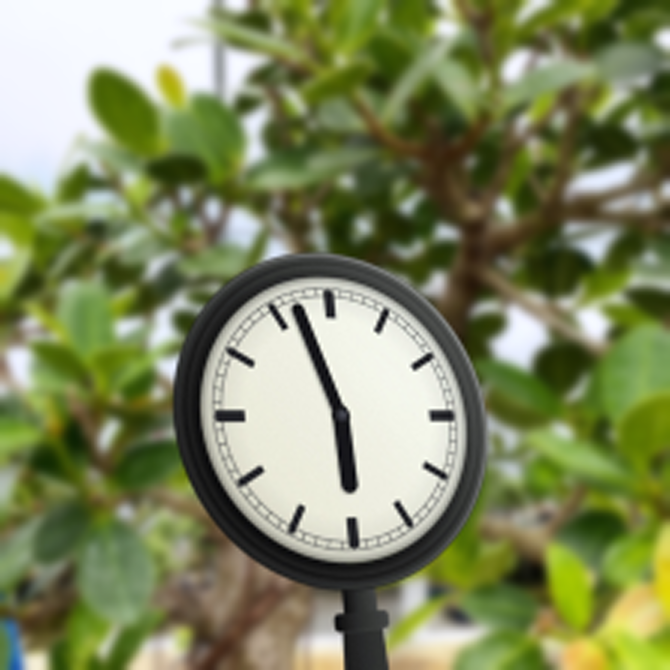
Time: {"hour": 5, "minute": 57}
